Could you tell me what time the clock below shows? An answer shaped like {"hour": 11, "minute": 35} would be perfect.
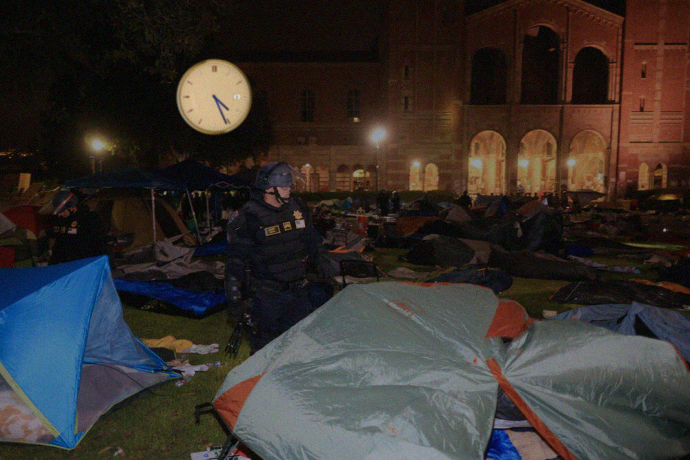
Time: {"hour": 4, "minute": 26}
